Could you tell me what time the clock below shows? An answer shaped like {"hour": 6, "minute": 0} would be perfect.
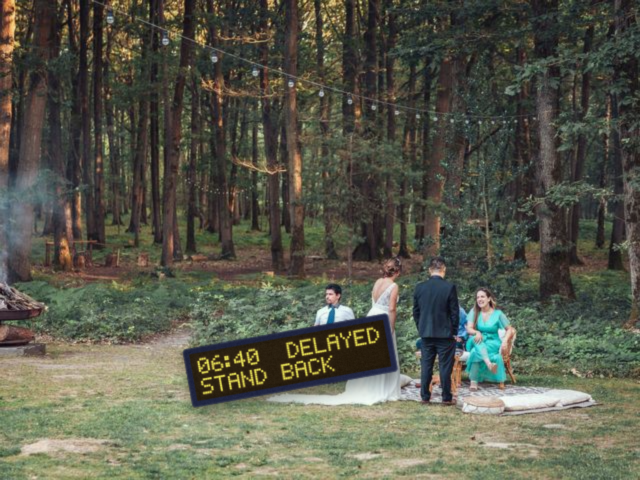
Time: {"hour": 6, "minute": 40}
